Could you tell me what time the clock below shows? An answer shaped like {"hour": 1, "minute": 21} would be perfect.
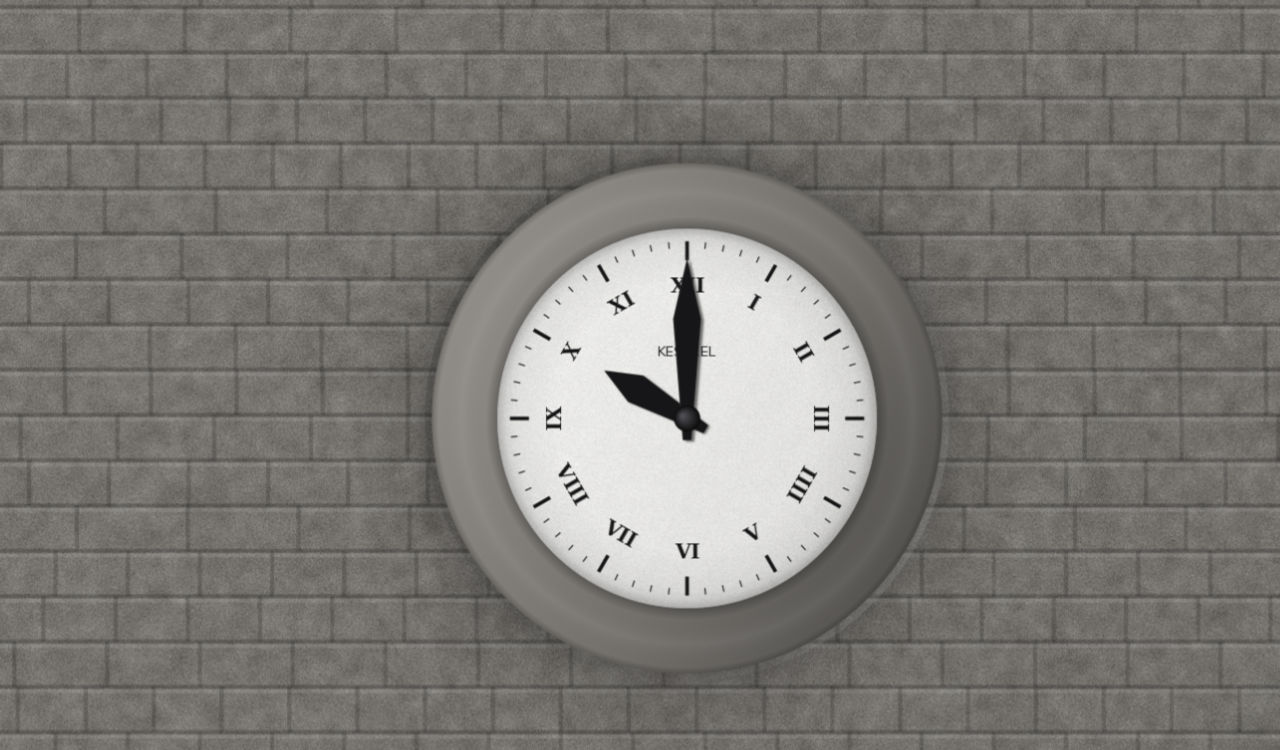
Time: {"hour": 10, "minute": 0}
